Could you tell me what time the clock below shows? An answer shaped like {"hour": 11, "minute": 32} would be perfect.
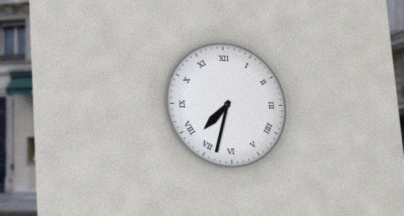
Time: {"hour": 7, "minute": 33}
